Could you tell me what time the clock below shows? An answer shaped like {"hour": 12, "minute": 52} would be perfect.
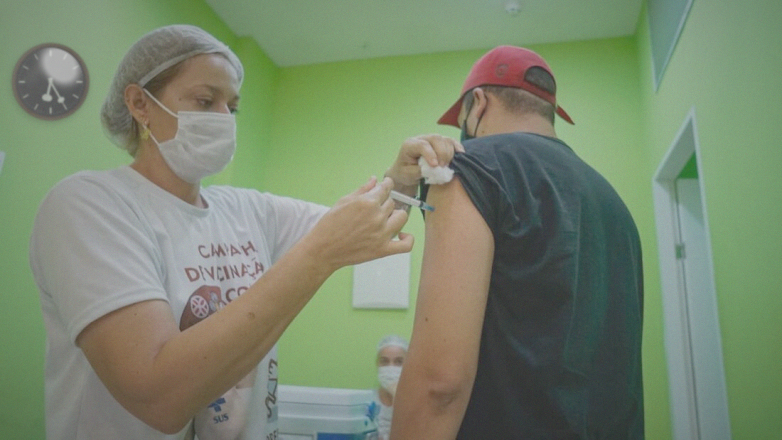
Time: {"hour": 6, "minute": 25}
